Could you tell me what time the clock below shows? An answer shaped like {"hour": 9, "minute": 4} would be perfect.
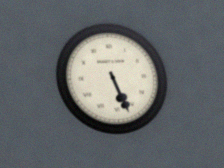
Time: {"hour": 5, "minute": 27}
